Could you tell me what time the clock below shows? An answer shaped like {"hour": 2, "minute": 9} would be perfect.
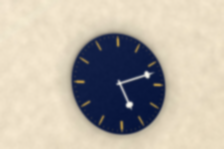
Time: {"hour": 5, "minute": 12}
